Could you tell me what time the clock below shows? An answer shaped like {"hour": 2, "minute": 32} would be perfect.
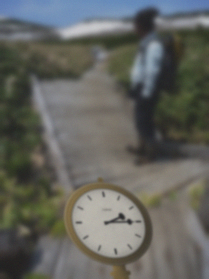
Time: {"hour": 2, "minute": 15}
